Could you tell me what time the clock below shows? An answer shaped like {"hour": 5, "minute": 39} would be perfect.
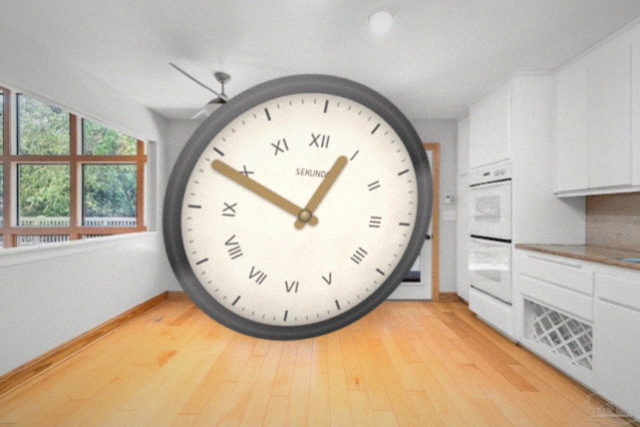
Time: {"hour": 12, "minute": 49}
